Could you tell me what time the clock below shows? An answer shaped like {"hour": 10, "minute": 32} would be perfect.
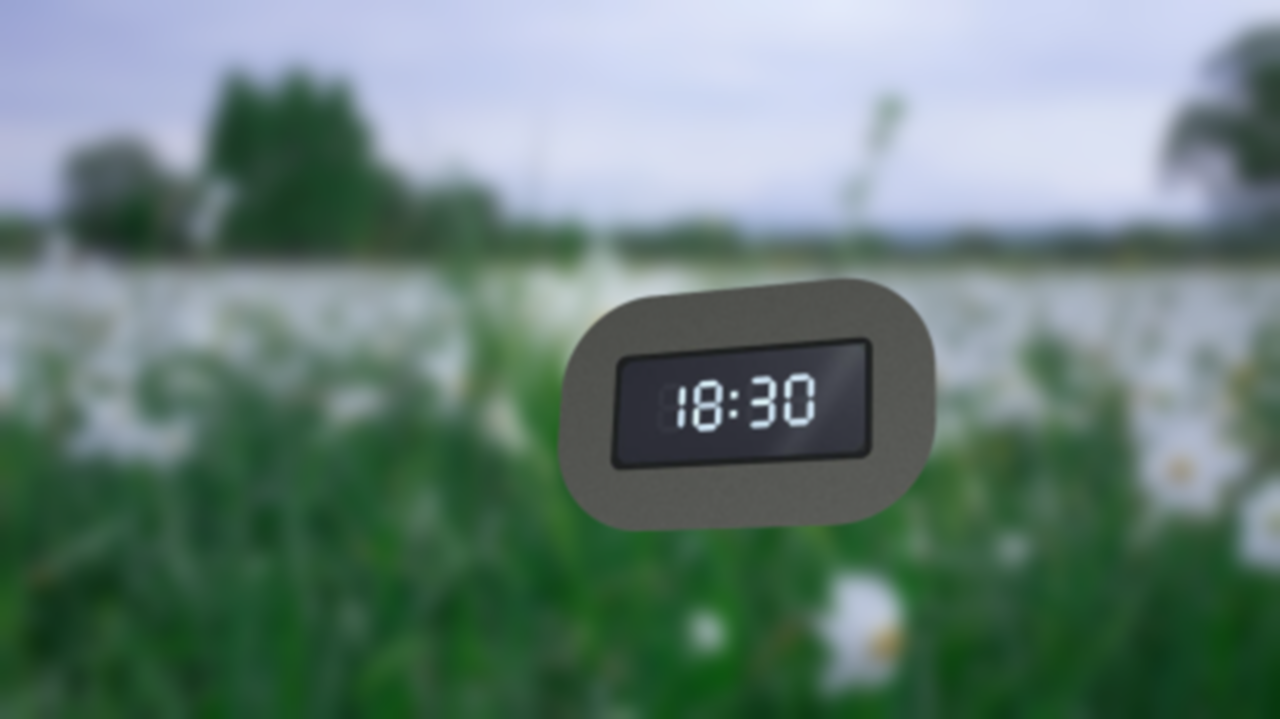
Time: {"hour": 18, "minute": 30}
